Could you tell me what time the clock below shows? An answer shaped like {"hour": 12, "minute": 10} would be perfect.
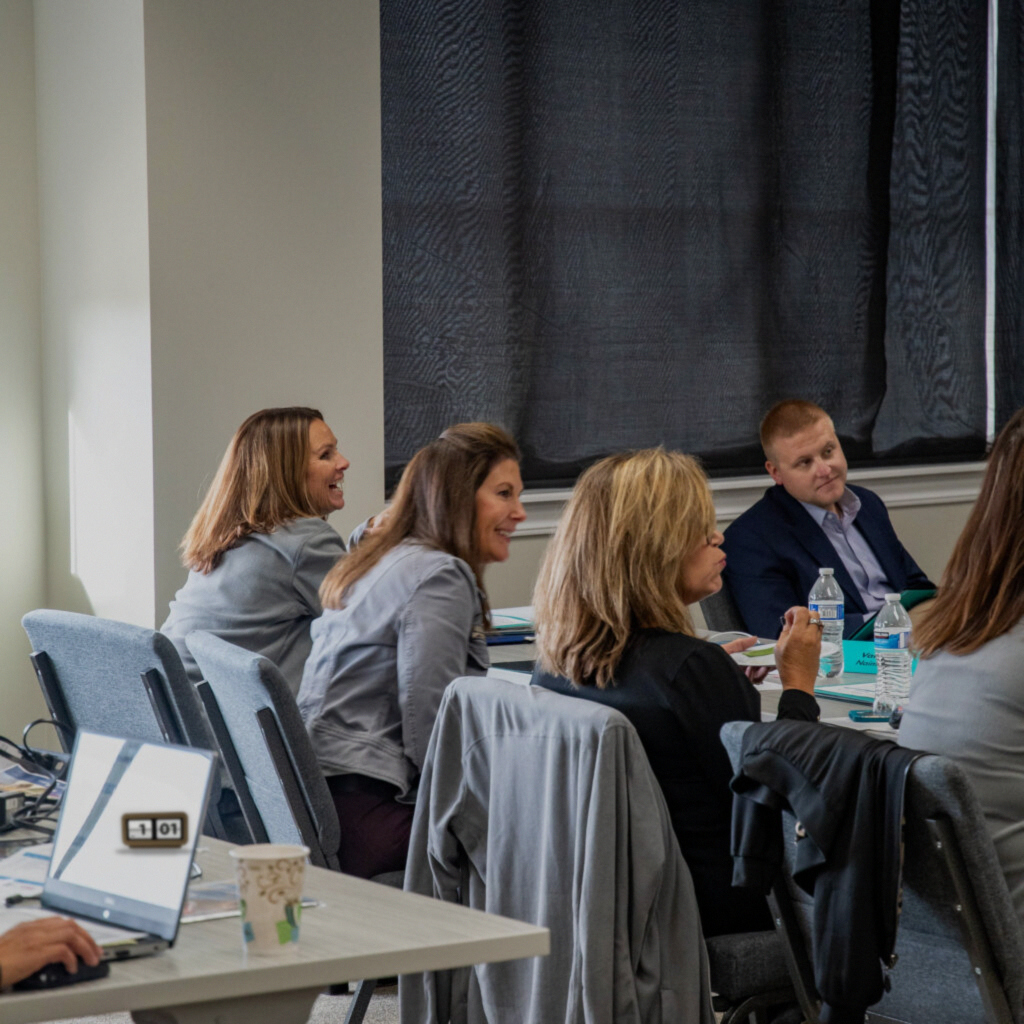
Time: {"hour": 1, "minute": 1}
